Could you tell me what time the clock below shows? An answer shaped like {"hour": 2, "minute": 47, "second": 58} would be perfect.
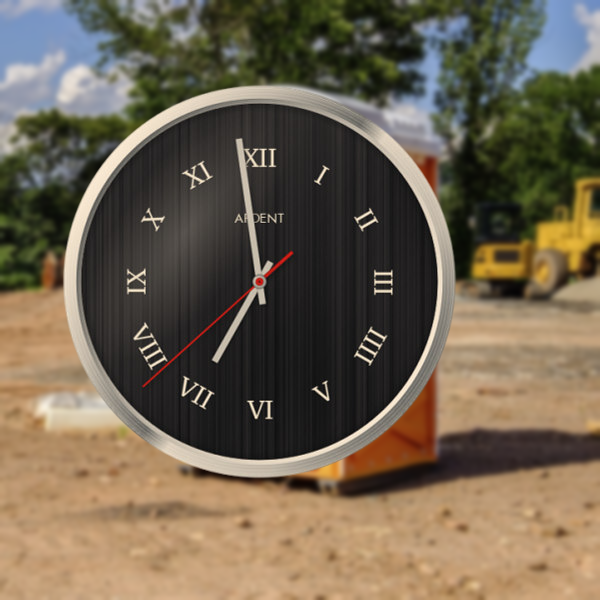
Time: {"hour": 6, "minute": 58, "second": 38}
